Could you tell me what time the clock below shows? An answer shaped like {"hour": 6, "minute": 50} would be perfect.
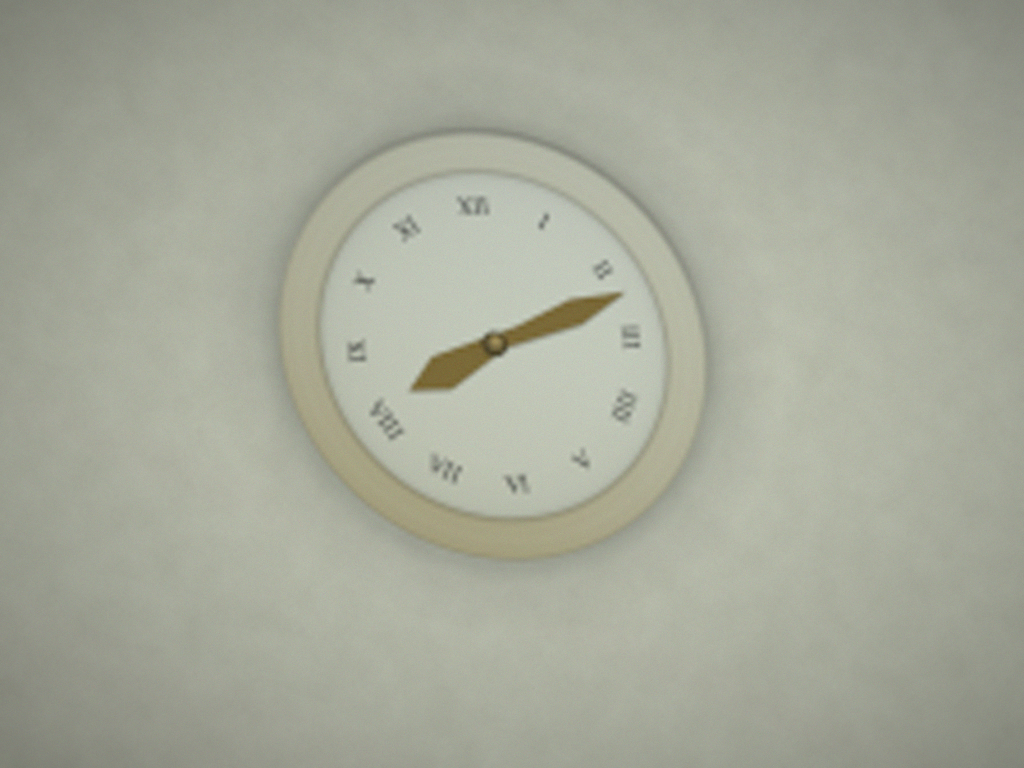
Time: {"hour": 8, "minute": 12}
